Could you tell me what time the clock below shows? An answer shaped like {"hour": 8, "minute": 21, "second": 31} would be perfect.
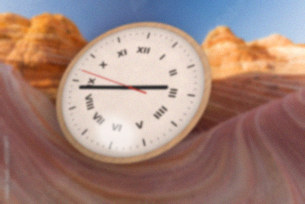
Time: {"hour": 2, "minute": 43, "second": 47}
